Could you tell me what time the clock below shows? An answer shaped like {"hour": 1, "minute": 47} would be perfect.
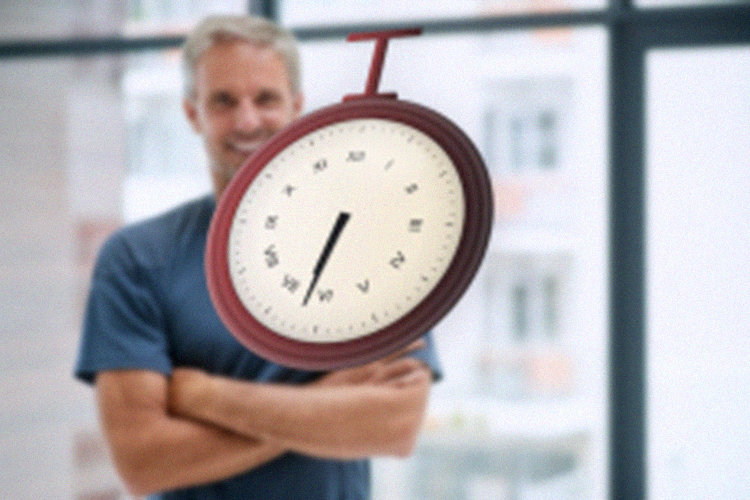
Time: {"hour": 6, "minute": 32}
